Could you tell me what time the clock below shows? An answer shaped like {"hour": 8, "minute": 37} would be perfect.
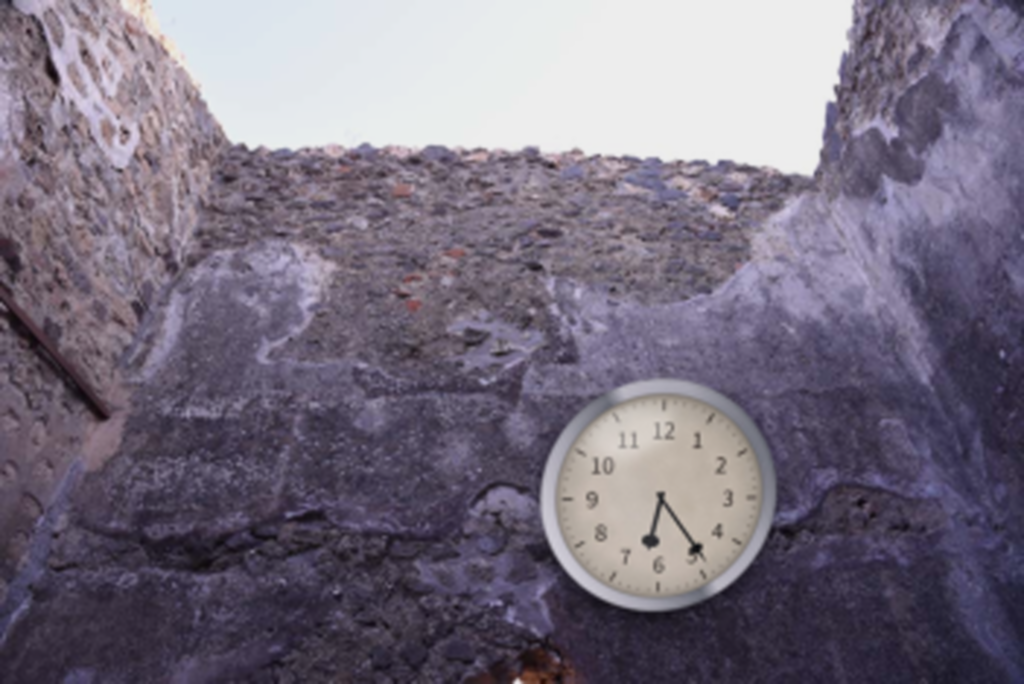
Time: {"hour": 6, "minute": 24}
